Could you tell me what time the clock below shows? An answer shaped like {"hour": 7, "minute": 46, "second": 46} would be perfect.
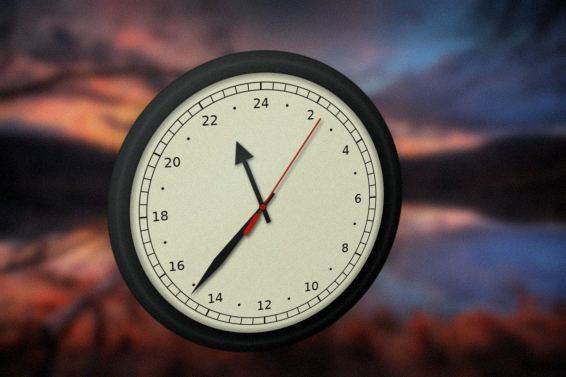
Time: {"hour": 22, "minute": 37, "second": 6}
